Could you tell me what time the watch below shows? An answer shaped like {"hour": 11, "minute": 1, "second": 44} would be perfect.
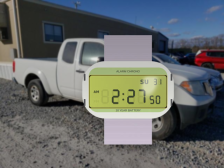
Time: {"hour": 2, "minute": 27, "second": 50}
